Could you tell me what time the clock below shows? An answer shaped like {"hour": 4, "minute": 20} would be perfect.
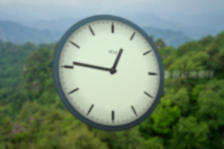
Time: {"hour": 12, "minute": 46}
